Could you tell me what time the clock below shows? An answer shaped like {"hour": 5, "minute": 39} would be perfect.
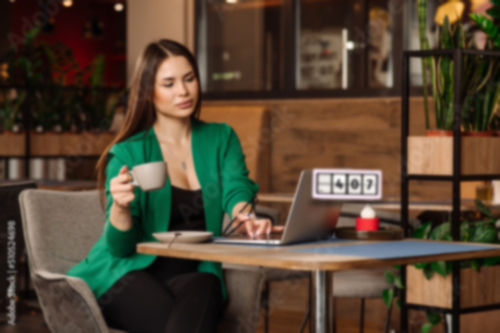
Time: {"hour": 4, "minute": 7}
